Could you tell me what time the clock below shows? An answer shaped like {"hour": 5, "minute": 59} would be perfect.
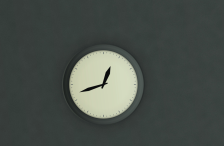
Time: {"hour": 12, "minute": 42}
